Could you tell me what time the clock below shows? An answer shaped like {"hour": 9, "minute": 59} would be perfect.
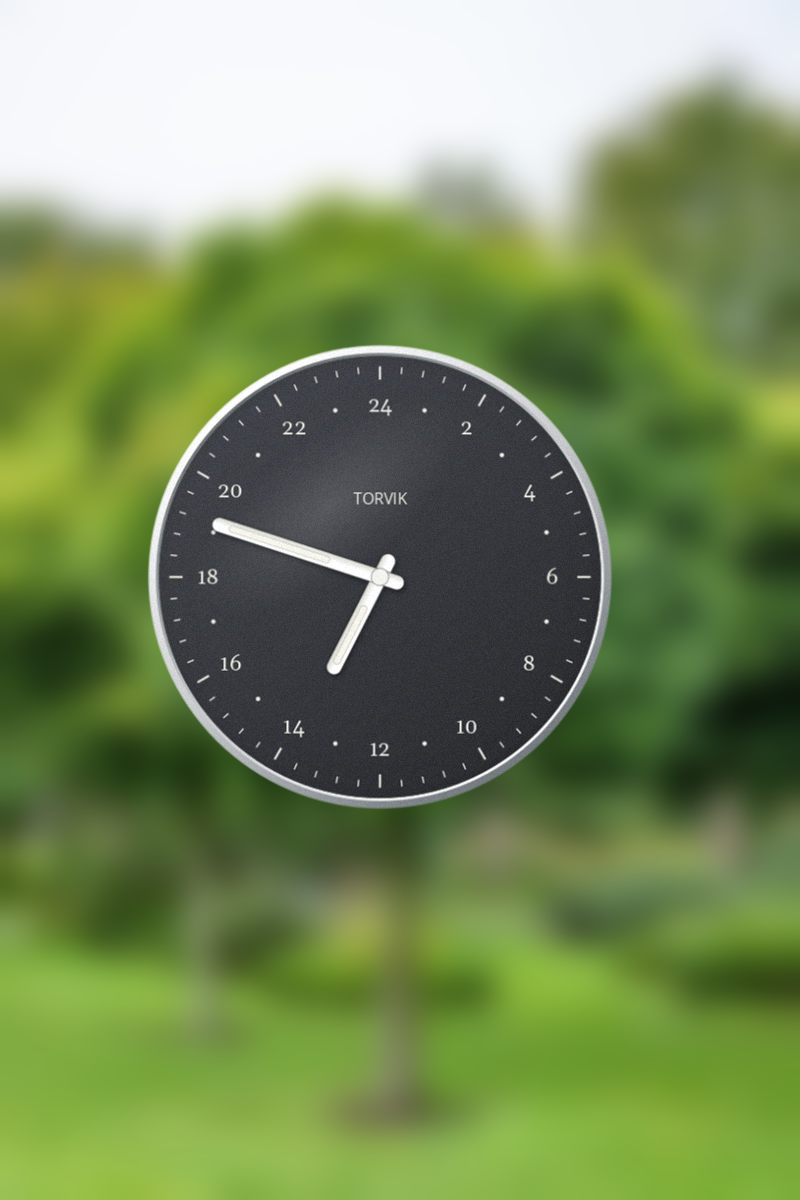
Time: {"hour": 13, "minute": 48}
